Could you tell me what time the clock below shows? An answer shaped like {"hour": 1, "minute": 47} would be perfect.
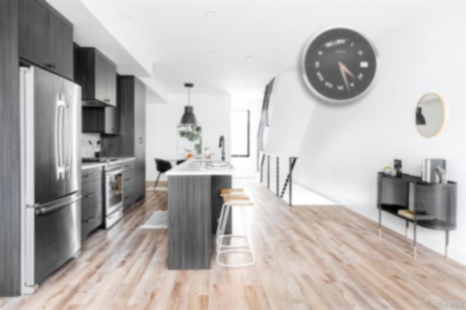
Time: {"hour": 4, "minute": 27}
